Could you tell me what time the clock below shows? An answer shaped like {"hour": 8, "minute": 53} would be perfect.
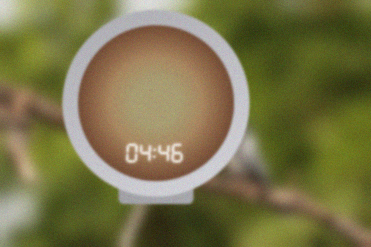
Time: {"hour": 4, "minute": 46}
